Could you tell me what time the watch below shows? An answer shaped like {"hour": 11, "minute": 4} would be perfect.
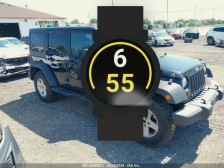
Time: {"hour": 6, "minute": 55}
